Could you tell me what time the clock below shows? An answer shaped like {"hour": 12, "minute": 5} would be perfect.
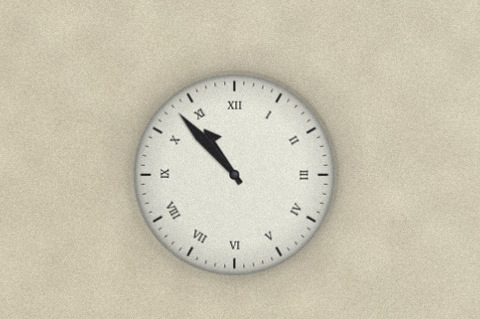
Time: {"hour": 10, "minute": 53}
